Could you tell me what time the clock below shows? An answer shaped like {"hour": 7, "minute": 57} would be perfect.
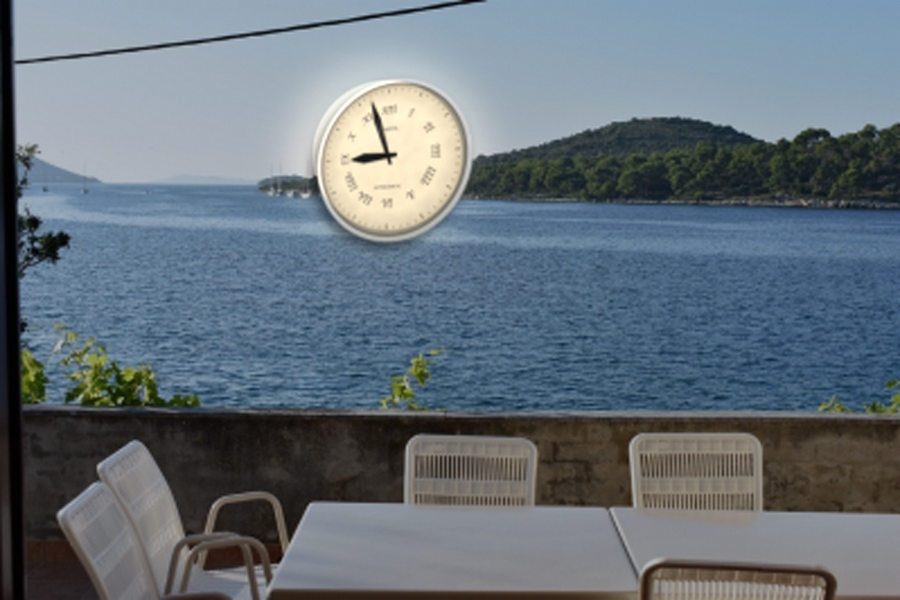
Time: {"hour": 8, "minute": 57}
